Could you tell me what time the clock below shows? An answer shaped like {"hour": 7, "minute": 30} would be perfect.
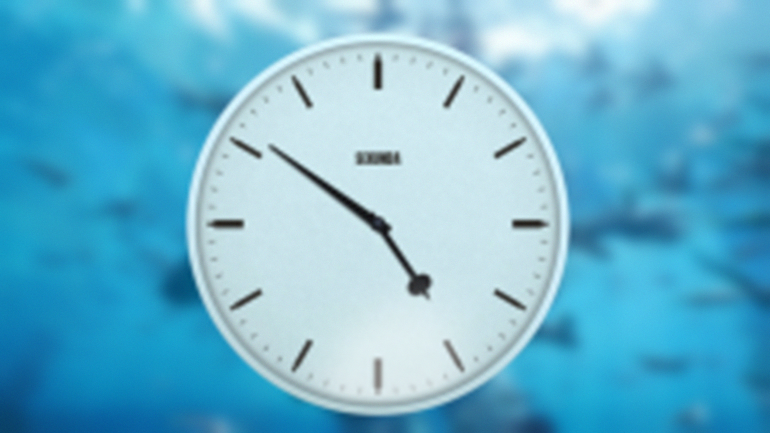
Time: {"hour": 4, "minute": 51}
